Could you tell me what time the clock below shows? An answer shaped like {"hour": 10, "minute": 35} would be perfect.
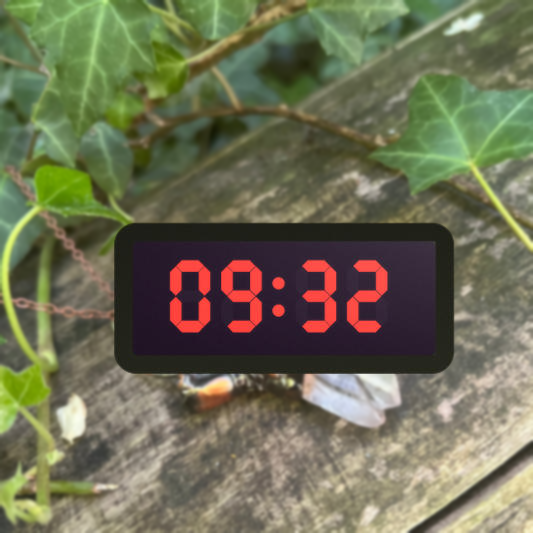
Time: {"hour": 9, "minute": 32}
